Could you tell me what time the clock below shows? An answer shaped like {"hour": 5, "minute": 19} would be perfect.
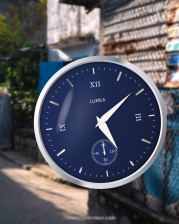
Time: {"hour": 5, "minute": 9}
